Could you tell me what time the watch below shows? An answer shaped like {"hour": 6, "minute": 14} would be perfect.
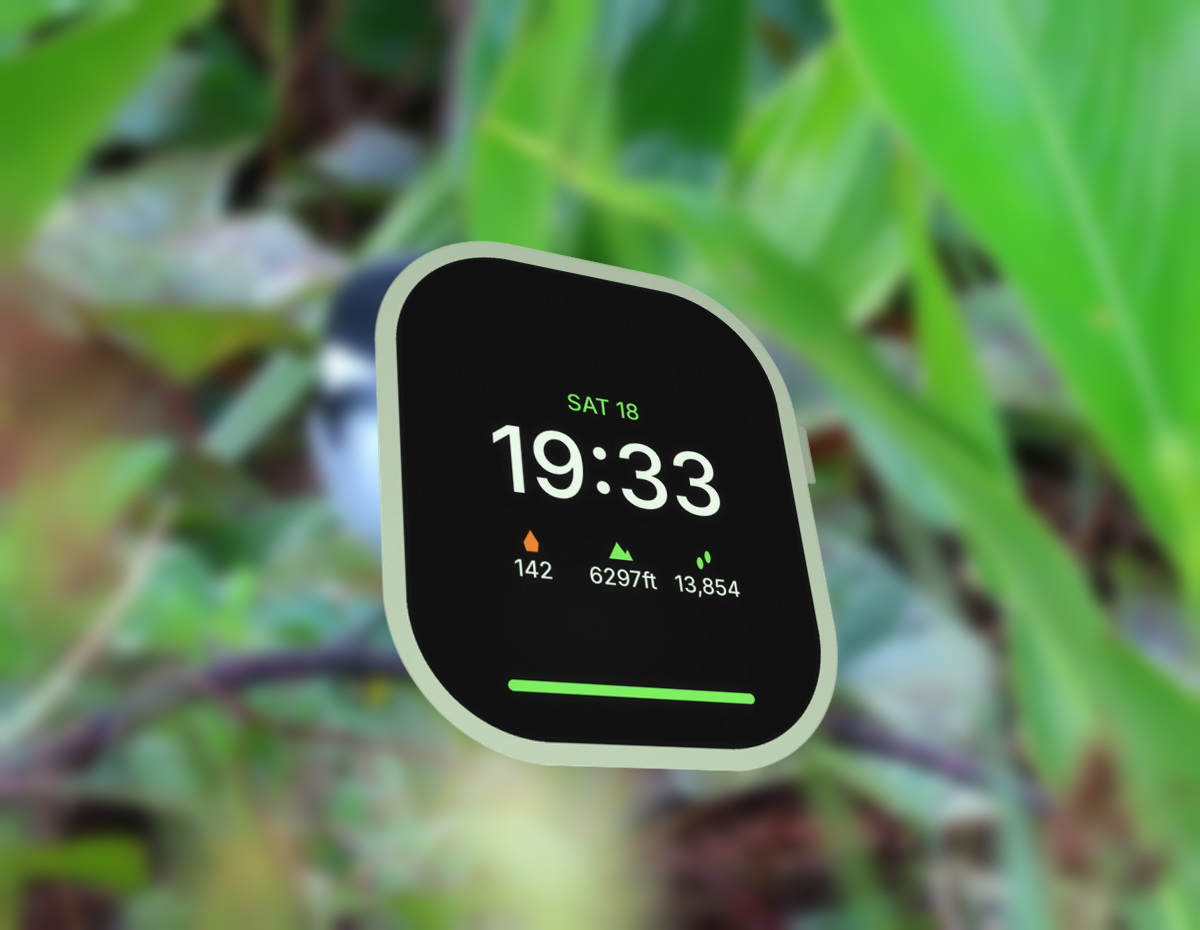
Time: {"hour": 19, "minute": 33}
